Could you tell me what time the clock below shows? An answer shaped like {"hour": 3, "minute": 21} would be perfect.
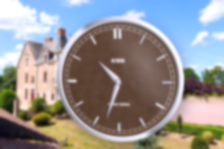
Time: {"hour": 10, "minute": 33}
